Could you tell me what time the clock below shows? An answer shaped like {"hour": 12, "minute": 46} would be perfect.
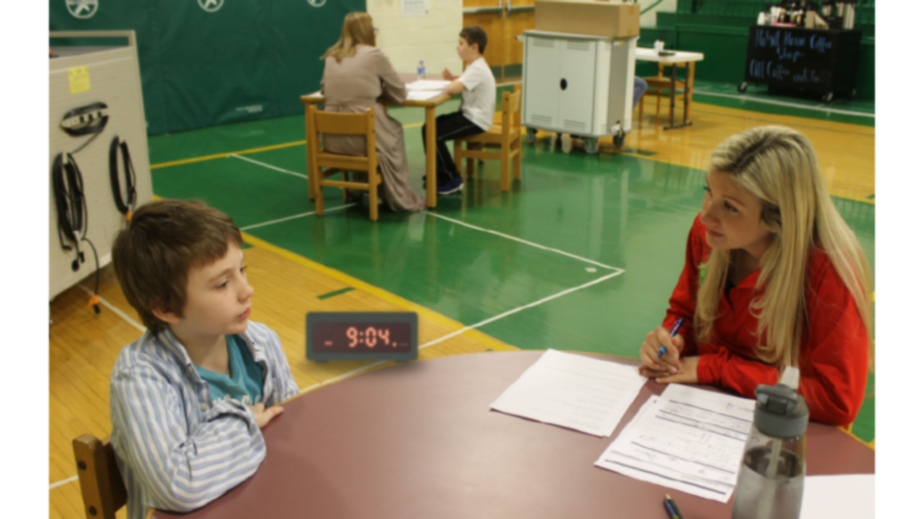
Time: {"hour": 9, "minute": 4}
